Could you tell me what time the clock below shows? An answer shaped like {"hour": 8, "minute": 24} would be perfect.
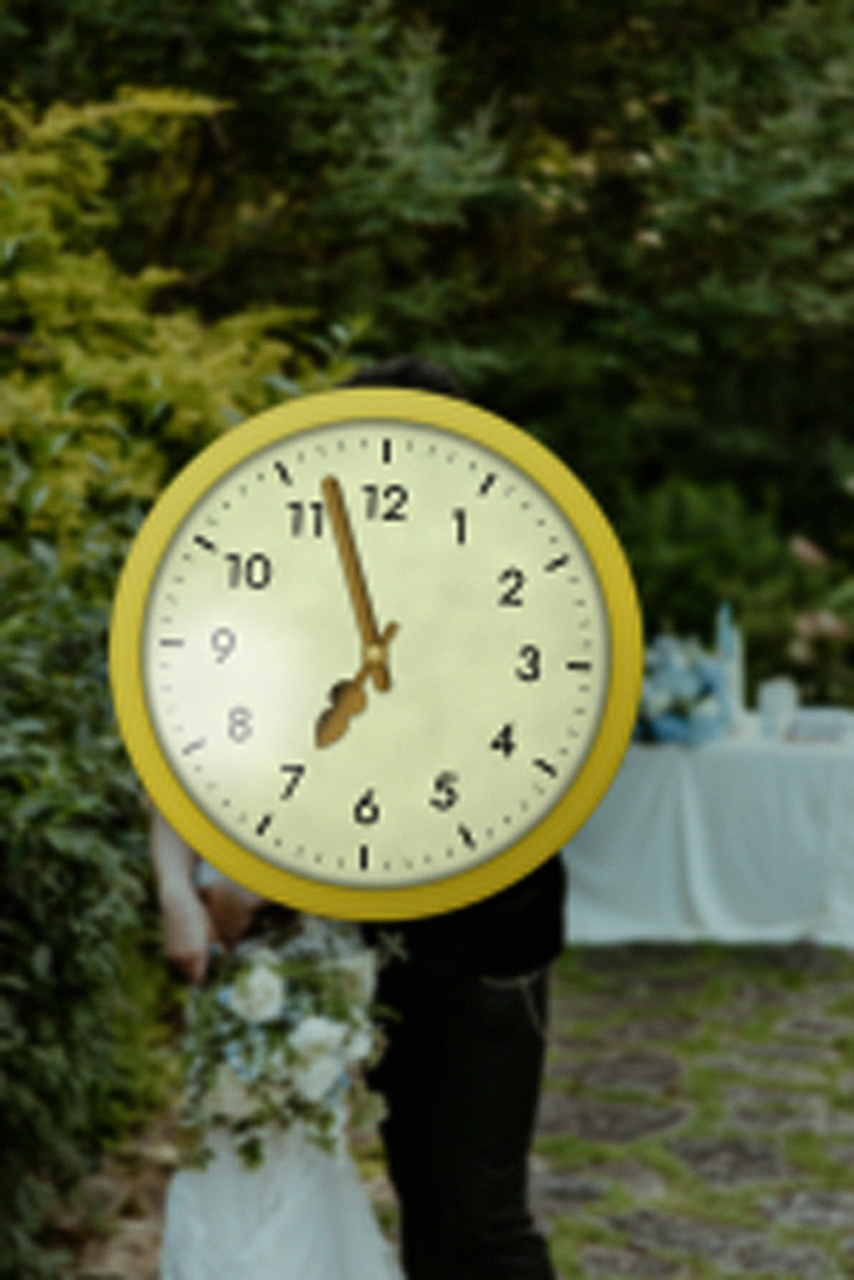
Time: {"hour": 6, "minute": 57}
